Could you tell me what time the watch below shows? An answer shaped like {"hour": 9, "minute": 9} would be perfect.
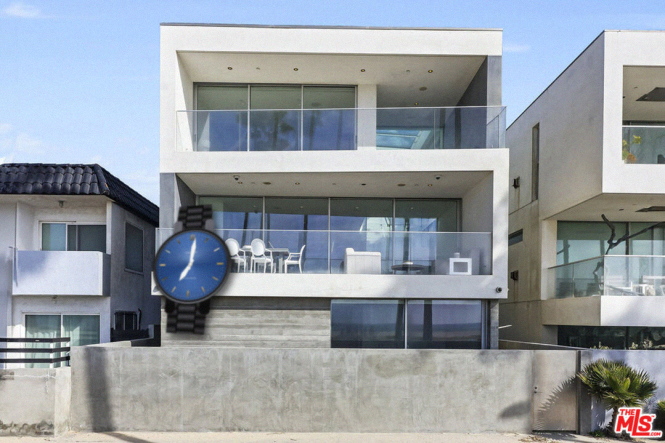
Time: {"hour": 7, "minute": 1}
